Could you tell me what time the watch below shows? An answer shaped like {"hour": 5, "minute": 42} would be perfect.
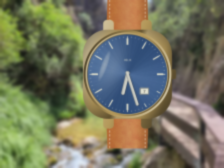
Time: {"hour": 6, "minute": 27}
